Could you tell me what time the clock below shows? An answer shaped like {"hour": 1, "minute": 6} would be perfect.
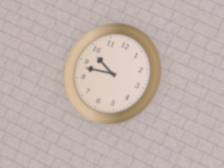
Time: {"hour": 9, "minute": 43}
